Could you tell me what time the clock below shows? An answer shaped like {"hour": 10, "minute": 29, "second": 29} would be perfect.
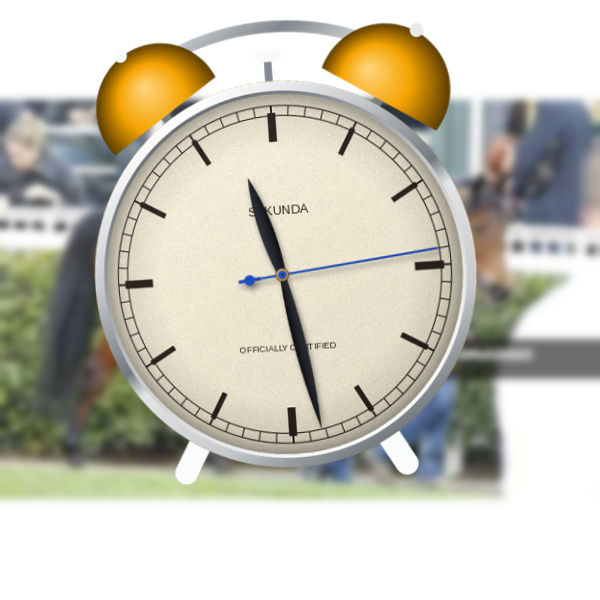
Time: {"hour": 11, "minute": 28, "second": 14}
